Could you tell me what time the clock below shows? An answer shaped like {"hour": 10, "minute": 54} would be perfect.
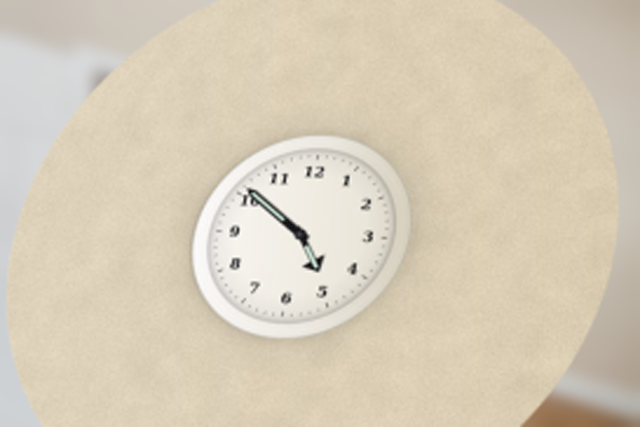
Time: {"hour": 4, "minute": 51}
